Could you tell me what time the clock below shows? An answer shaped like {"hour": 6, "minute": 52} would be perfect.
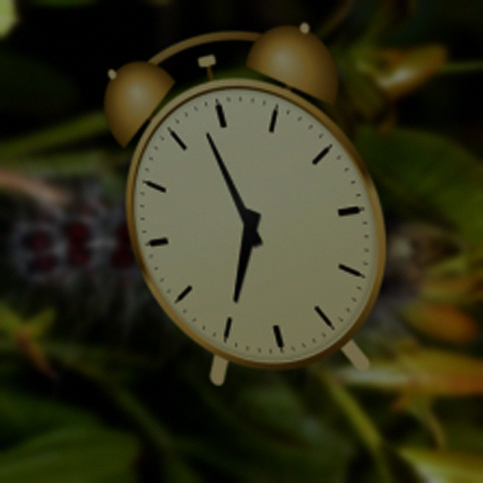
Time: {"hour": 6, "minute": 58}
